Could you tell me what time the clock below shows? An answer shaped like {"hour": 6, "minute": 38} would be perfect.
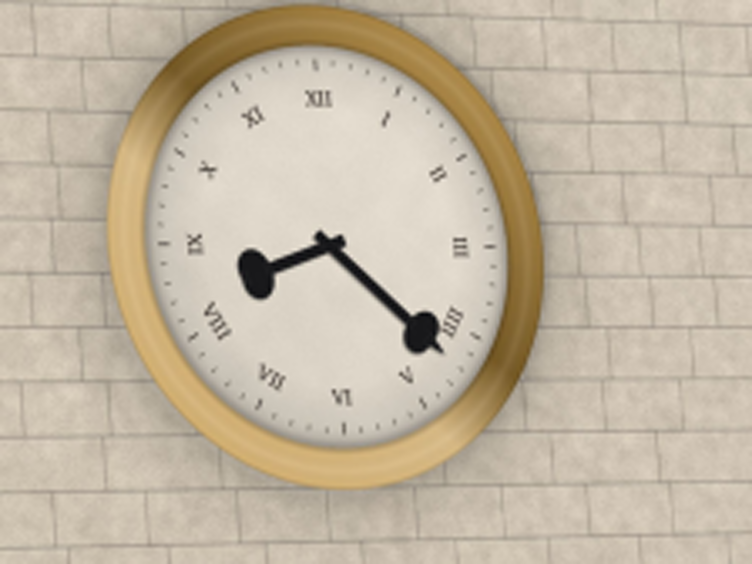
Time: {"hour": 8, "minute": 22}
